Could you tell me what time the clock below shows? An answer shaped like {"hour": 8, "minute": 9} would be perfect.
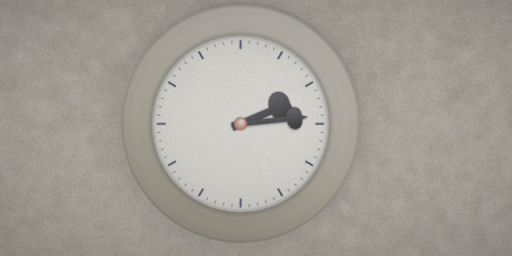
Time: {"hour": 2, "minute": 14}
